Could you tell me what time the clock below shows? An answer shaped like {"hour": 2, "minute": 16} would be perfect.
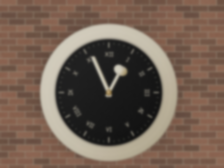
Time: {"hour": 12, "minute": 56}
